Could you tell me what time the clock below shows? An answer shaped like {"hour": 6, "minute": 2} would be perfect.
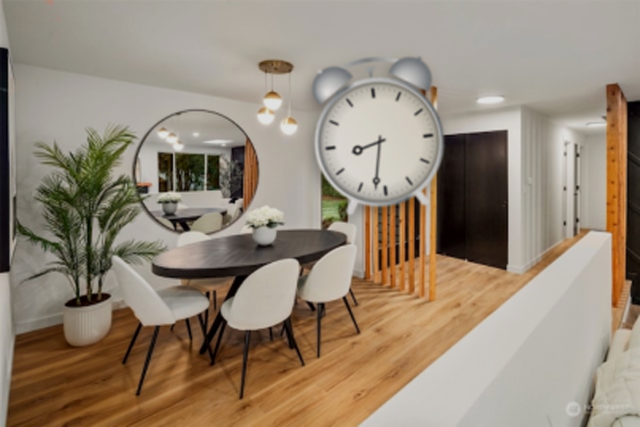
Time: {"hour": 8, "minute": 32}
